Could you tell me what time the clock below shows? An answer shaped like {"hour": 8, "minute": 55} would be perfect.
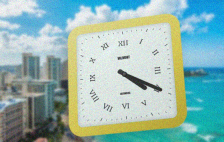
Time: {"hour": 4, "minute": 20}
